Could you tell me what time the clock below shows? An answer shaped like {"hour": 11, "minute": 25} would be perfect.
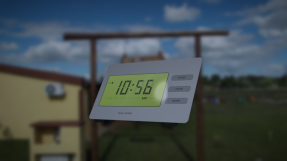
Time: {"hour": 10, "minute": 56}
